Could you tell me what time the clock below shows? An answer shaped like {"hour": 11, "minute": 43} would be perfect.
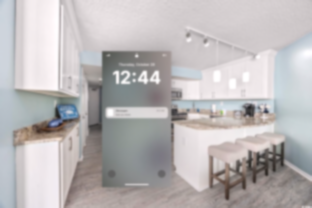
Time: {"hour": 12, "minute": 44}
